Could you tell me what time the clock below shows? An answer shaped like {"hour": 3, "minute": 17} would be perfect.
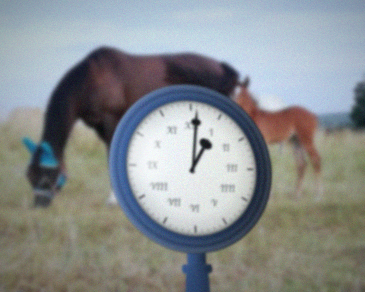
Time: {"hour": 1, "minute": 1}
